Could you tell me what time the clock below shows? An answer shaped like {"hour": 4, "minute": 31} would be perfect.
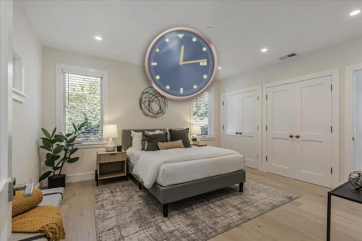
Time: {"hour": 12, "minute": 14}
